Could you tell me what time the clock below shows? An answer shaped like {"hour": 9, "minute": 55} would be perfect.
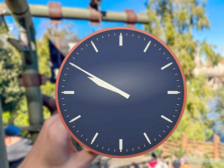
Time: {"hour": 9, "minute": 50}
